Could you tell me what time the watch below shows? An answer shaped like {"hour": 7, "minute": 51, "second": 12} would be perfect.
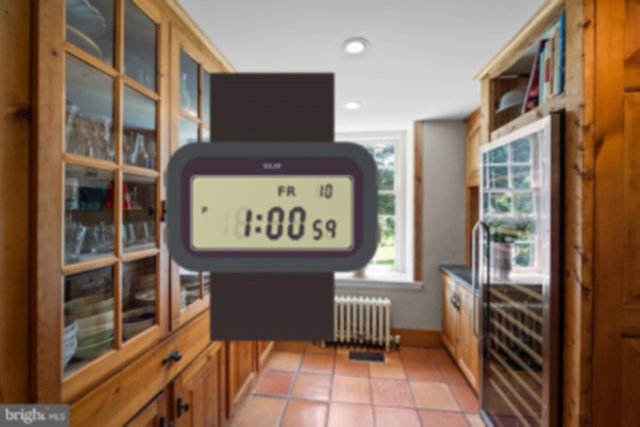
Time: {"hour": 1, "minute": 0, "second": 59}
